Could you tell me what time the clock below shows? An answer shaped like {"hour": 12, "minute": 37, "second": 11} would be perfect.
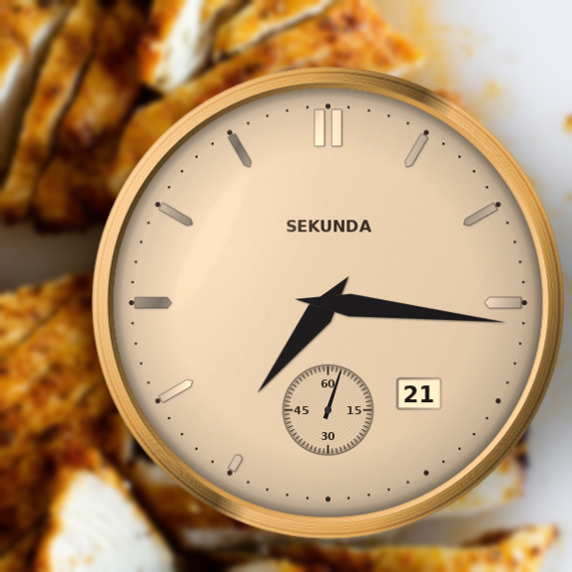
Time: {"hour": 7, "minute": 16, "second": 3}
